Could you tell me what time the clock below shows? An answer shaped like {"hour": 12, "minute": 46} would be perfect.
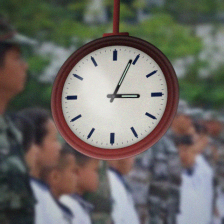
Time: {"hour": 3, "minute": 4}
